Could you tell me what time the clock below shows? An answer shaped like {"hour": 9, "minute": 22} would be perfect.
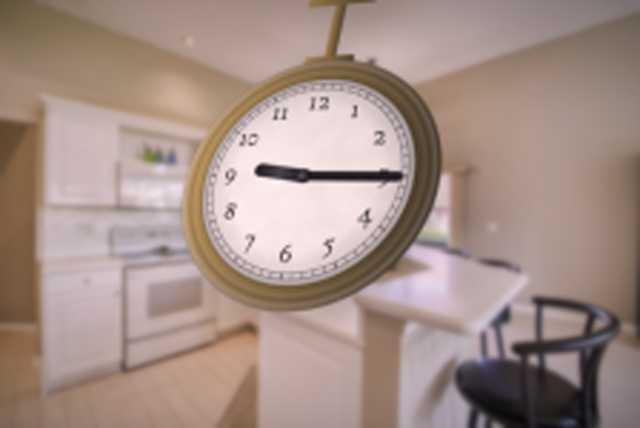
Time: {"hour": 9, "minute": 15}
